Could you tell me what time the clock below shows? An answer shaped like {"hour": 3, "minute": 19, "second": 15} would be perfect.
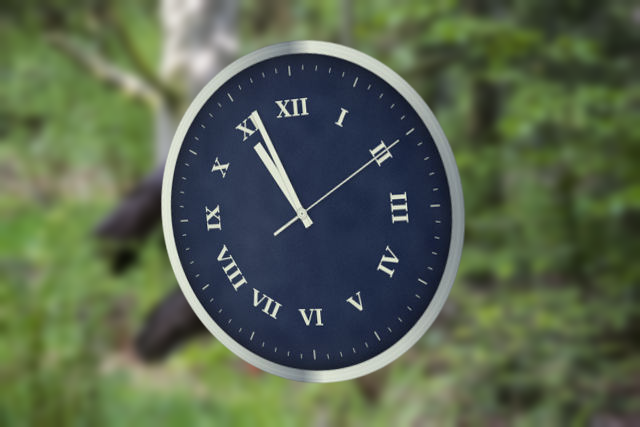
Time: {"hour": 10, "minute": 56, "second": 10}
